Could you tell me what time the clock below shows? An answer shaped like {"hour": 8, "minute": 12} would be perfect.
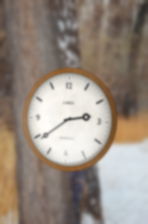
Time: {"hour": 2, "minute": 39}
